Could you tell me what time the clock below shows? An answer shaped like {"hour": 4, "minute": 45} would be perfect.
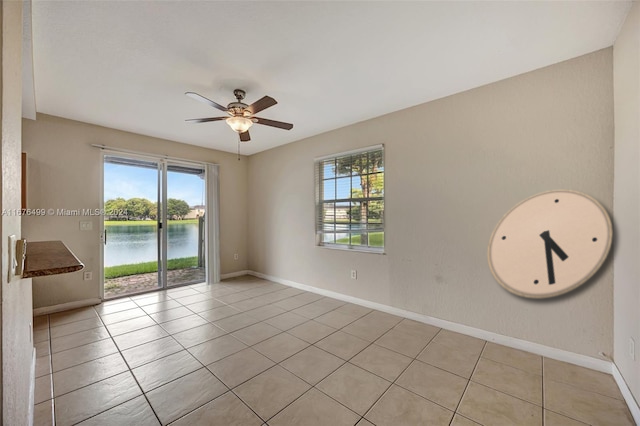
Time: {"hour": 4, "minute": 27}
